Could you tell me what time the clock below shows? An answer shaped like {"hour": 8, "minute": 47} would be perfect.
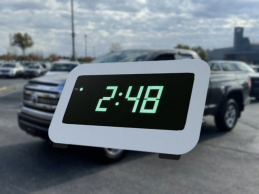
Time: {"hour": 2, "minute": 48}
